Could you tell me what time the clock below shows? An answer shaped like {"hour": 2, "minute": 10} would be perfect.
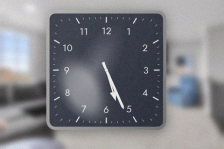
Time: {"hour": 5, "minute": 26}
